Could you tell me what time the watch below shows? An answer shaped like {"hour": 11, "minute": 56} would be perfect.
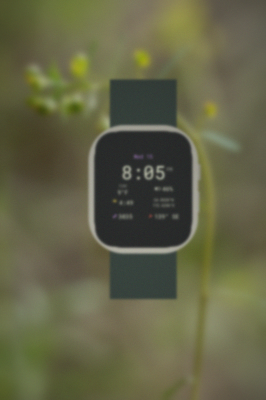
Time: {"hour": 8, "minute": 5}
